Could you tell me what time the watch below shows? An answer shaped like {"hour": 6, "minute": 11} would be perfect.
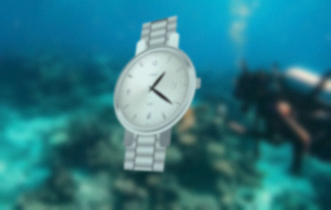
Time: {"hour": 1, "minute": 21}
